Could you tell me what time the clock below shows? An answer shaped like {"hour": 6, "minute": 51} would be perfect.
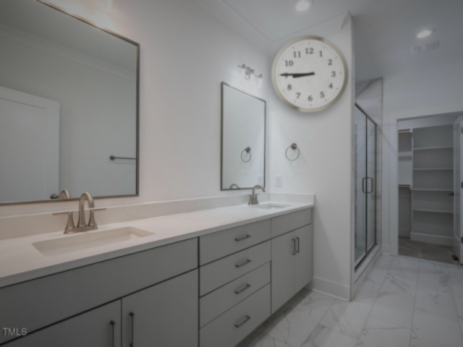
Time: {"hour": 8, "minute": 45}
